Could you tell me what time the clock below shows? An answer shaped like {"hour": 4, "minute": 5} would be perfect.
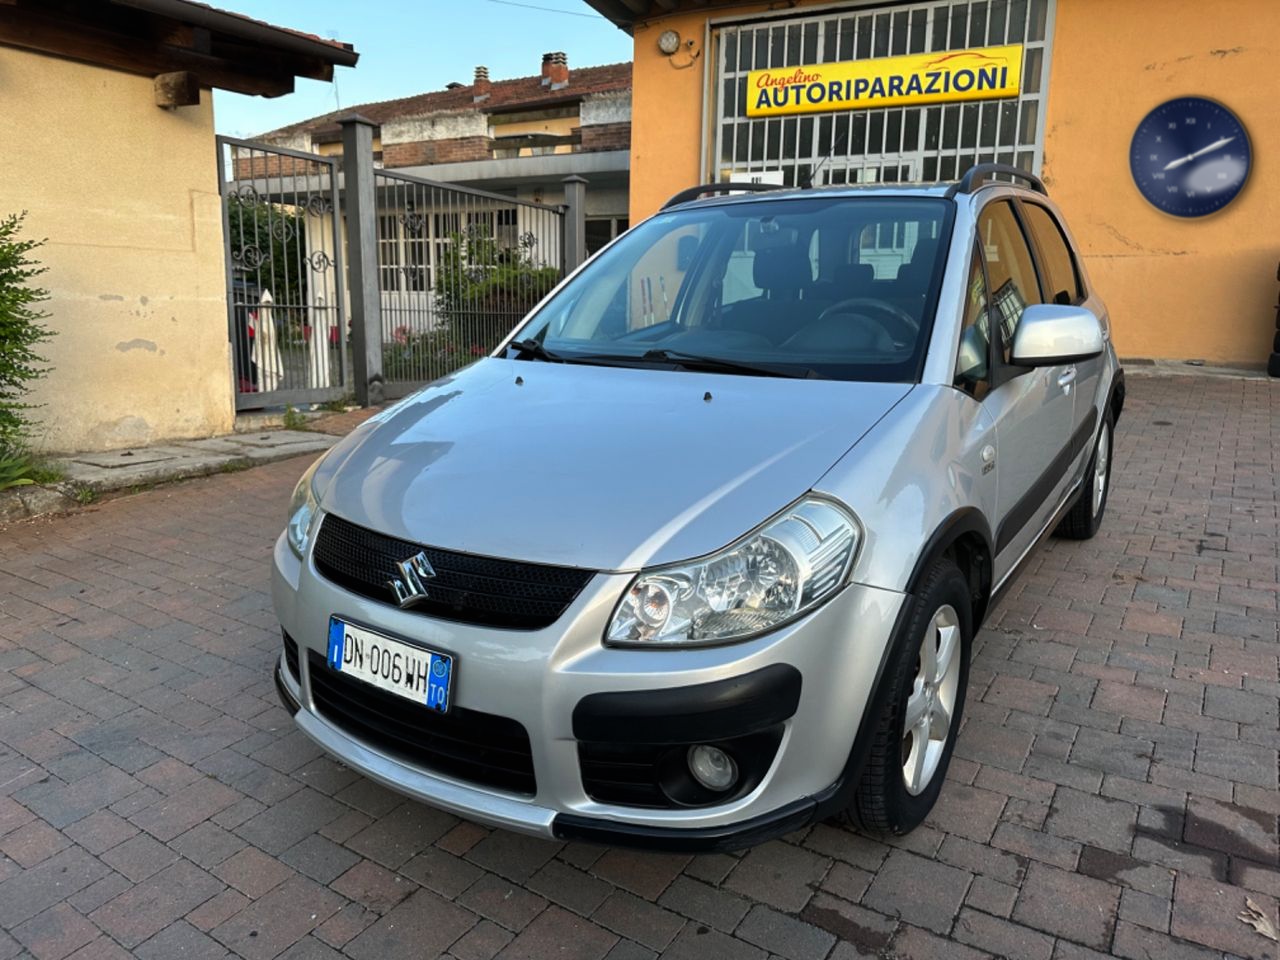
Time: {"hour": 8, "minute": 11}
